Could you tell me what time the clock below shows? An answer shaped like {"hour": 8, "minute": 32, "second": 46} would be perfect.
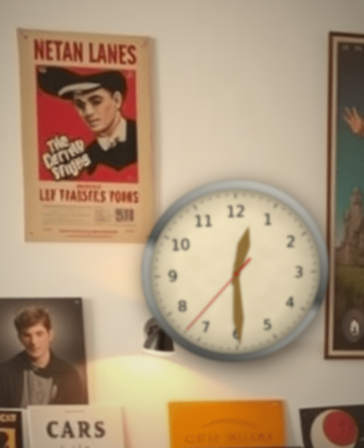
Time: {"hour": 12, "minute": 29, "second": 37}
